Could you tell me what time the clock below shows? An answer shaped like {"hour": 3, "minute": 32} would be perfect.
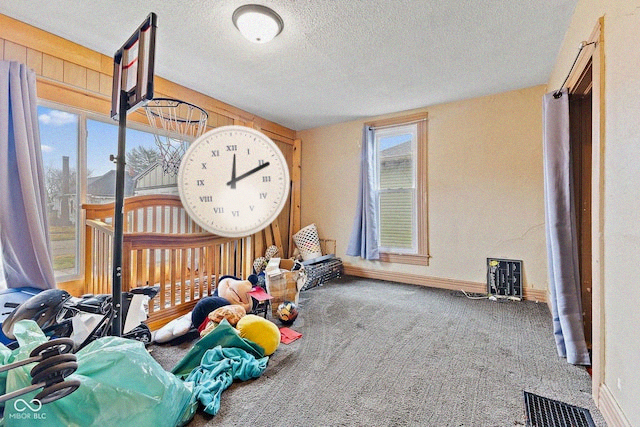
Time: {"hour": 12, "minute": 11}
